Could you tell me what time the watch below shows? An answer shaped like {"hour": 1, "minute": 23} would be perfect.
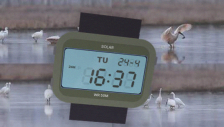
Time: {"hour": 16, "minute": 37}
